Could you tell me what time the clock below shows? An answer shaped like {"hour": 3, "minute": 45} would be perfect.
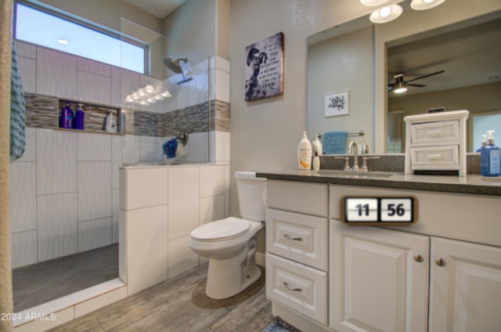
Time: {"hour": 11, "minute": 56}
